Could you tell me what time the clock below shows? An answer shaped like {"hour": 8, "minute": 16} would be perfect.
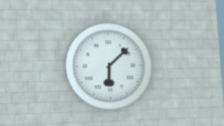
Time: {"hour": 6, "minute": 8}
